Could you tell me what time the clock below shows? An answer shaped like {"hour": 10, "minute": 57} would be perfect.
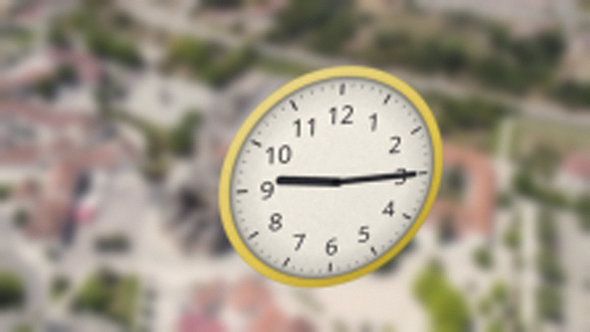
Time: {"hour": 9, "minute": 15}
